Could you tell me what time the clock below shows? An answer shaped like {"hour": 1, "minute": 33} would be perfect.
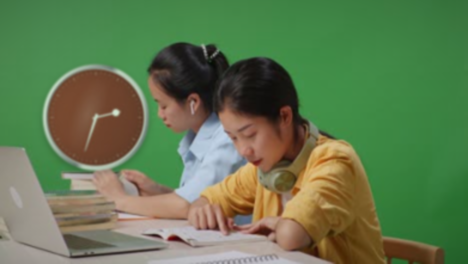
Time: {"hour": 2, "minute": 33}
